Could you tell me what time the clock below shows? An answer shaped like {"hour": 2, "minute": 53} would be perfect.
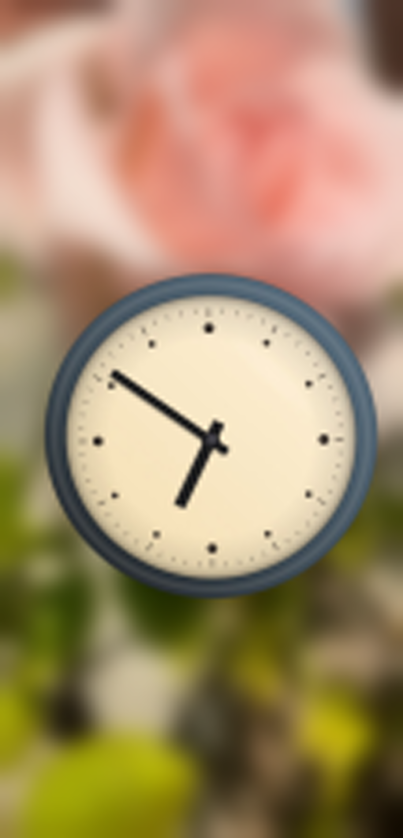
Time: {"hour": 6, "minute": 51}
